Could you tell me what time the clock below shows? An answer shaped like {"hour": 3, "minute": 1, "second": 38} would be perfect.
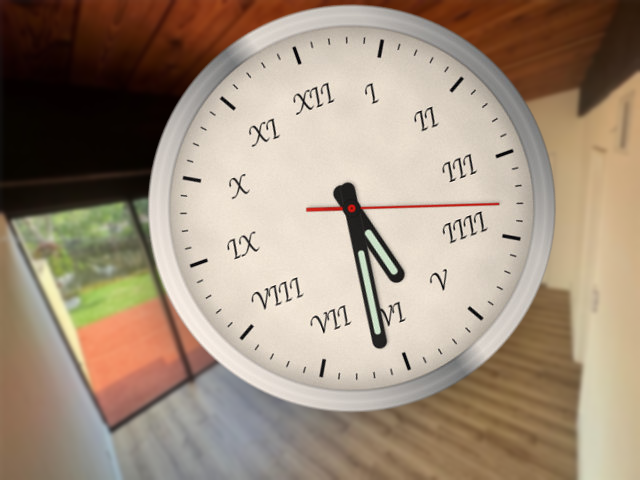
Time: {"hour": 5, "minute": 31, "second": 18}
